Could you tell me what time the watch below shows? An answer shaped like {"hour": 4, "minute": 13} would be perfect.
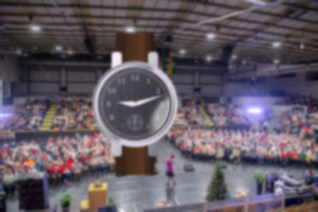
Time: {"hour": 9, "minute": 12}
